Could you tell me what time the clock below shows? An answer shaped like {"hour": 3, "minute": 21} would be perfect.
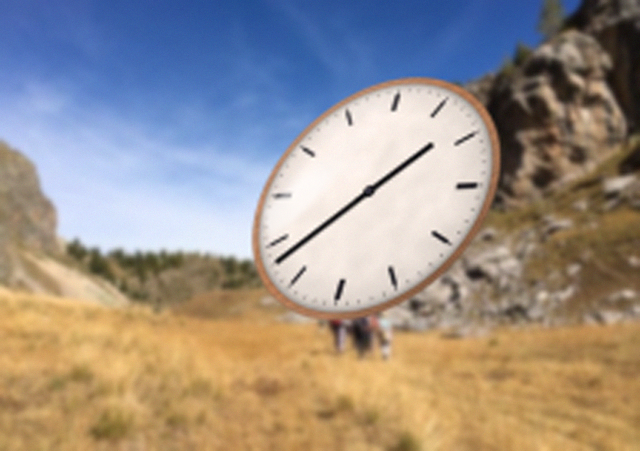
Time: {"hour": 1, "minute": 38}
